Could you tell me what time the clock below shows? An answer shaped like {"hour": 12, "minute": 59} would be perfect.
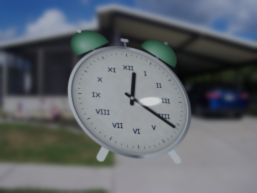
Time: {"hour": 12, "minute": 21}
